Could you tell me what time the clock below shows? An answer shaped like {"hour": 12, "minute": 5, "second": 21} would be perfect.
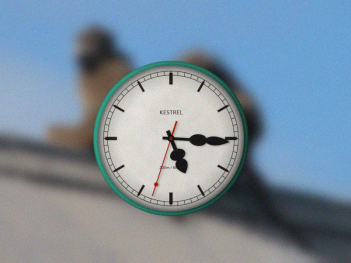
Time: {"hour": 5, "minute": 15, "second": 33}
